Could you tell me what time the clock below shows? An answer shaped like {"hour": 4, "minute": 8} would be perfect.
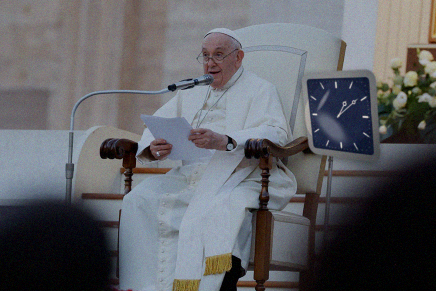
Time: {"hour": 1, "minute": 9}
